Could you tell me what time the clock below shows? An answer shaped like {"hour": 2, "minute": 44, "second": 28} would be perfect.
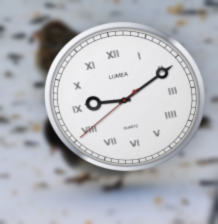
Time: {"hour": 9, "minute": 10, "second": 40}
